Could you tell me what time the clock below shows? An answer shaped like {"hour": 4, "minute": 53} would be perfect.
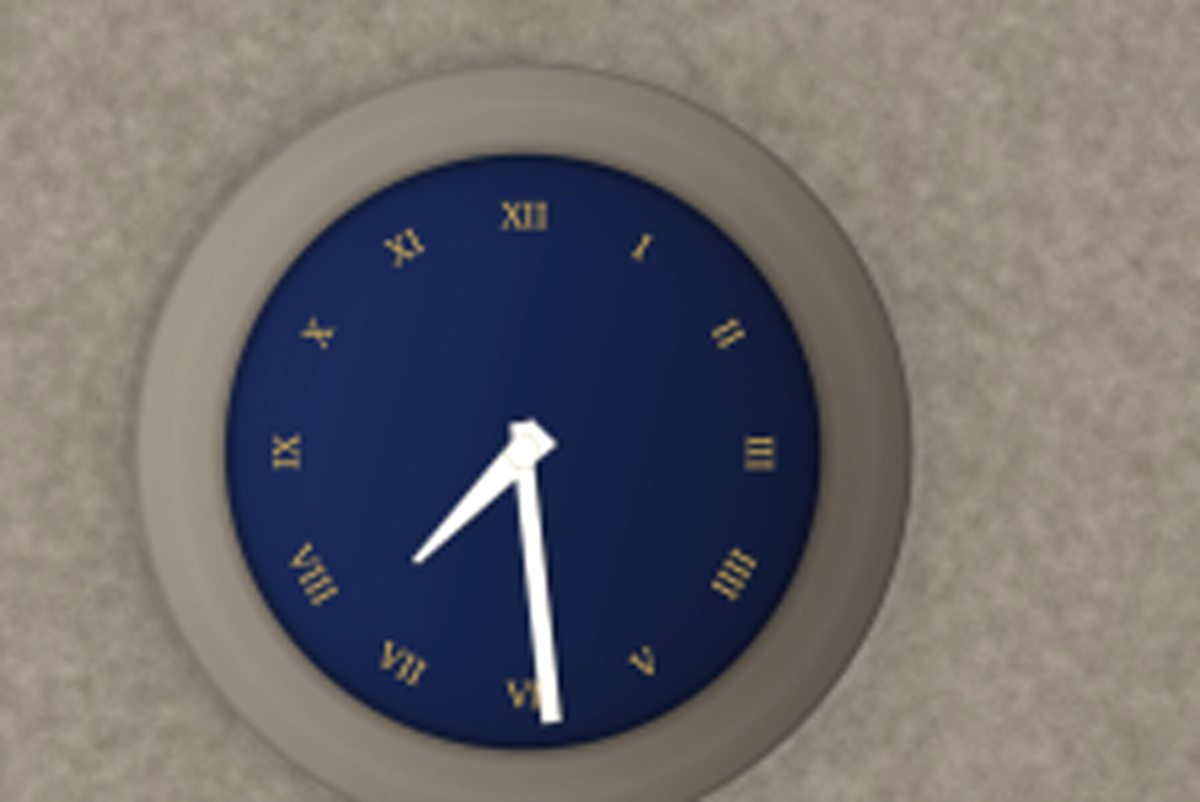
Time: {"hour": 7, "minute": 29}
